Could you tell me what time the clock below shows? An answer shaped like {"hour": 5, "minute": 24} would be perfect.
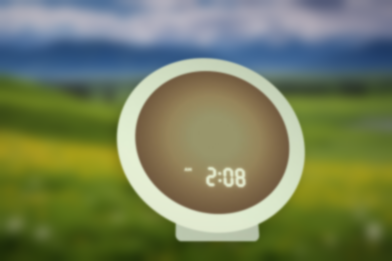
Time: {"hour": 2, "minute": 8}
